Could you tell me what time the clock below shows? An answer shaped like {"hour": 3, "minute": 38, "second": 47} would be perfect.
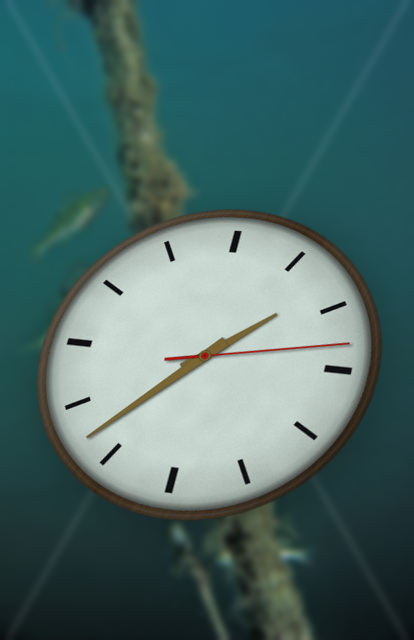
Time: {"hour": 1, "minute": 37, "second": 13}
